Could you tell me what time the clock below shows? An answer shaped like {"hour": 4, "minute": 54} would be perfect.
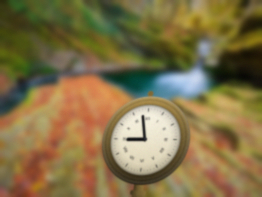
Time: {"hour": 8, "minute": 58}
